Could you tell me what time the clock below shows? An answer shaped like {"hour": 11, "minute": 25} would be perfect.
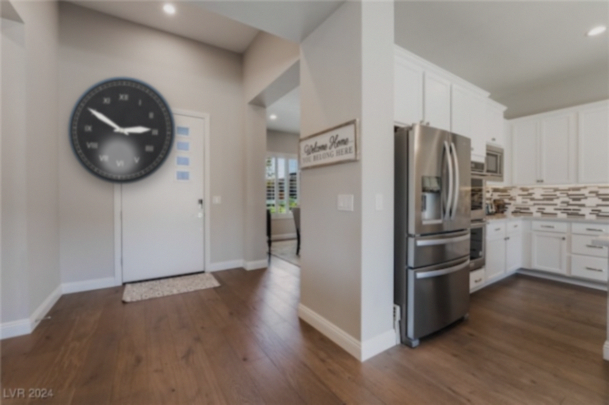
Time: {"hour": 2, "minute": 50}
